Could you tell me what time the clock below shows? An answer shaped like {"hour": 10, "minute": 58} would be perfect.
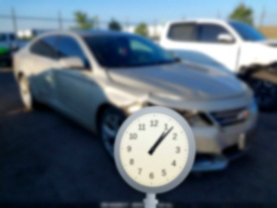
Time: {"hour": 1, "minute": 7}
